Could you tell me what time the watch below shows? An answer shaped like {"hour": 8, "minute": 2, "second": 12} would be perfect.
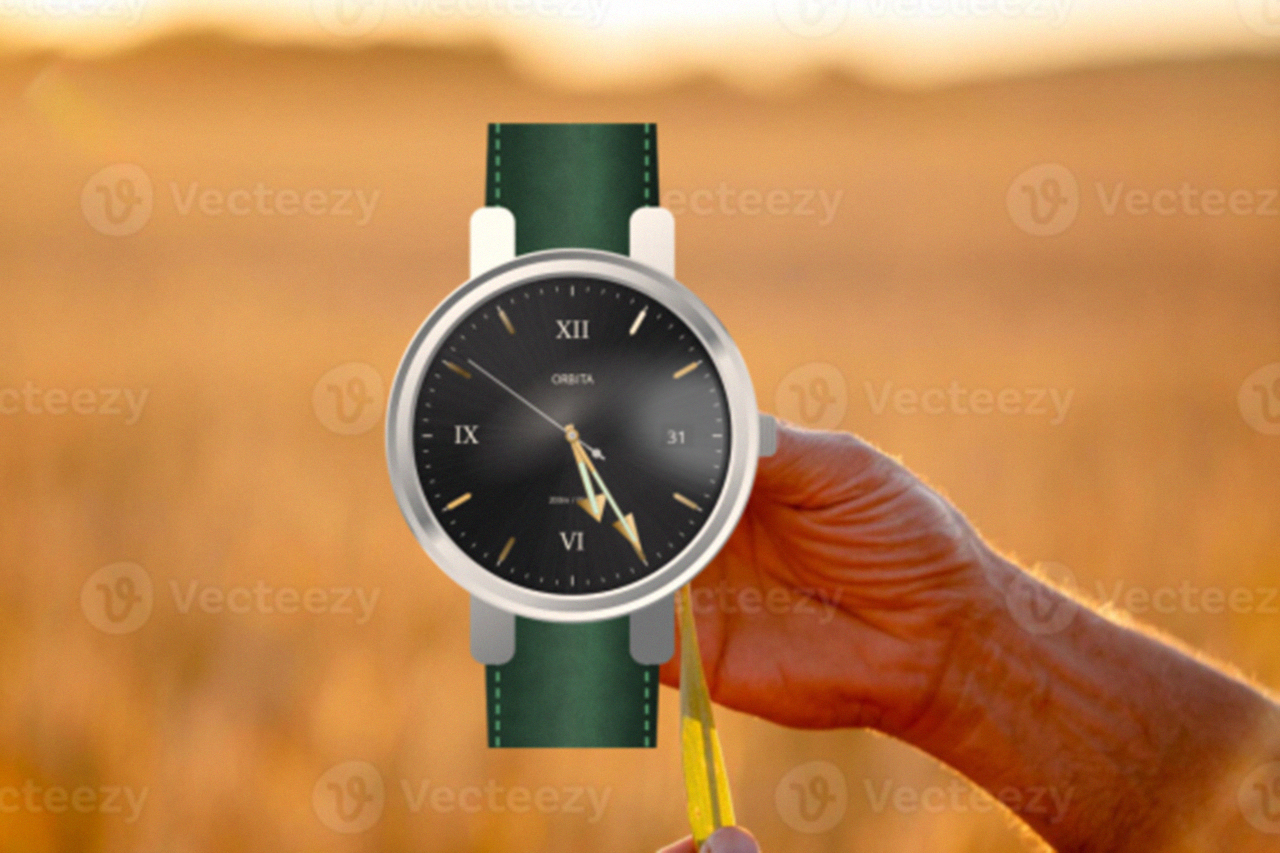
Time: {"hour": 5, "minute": 24, "second": 51}
